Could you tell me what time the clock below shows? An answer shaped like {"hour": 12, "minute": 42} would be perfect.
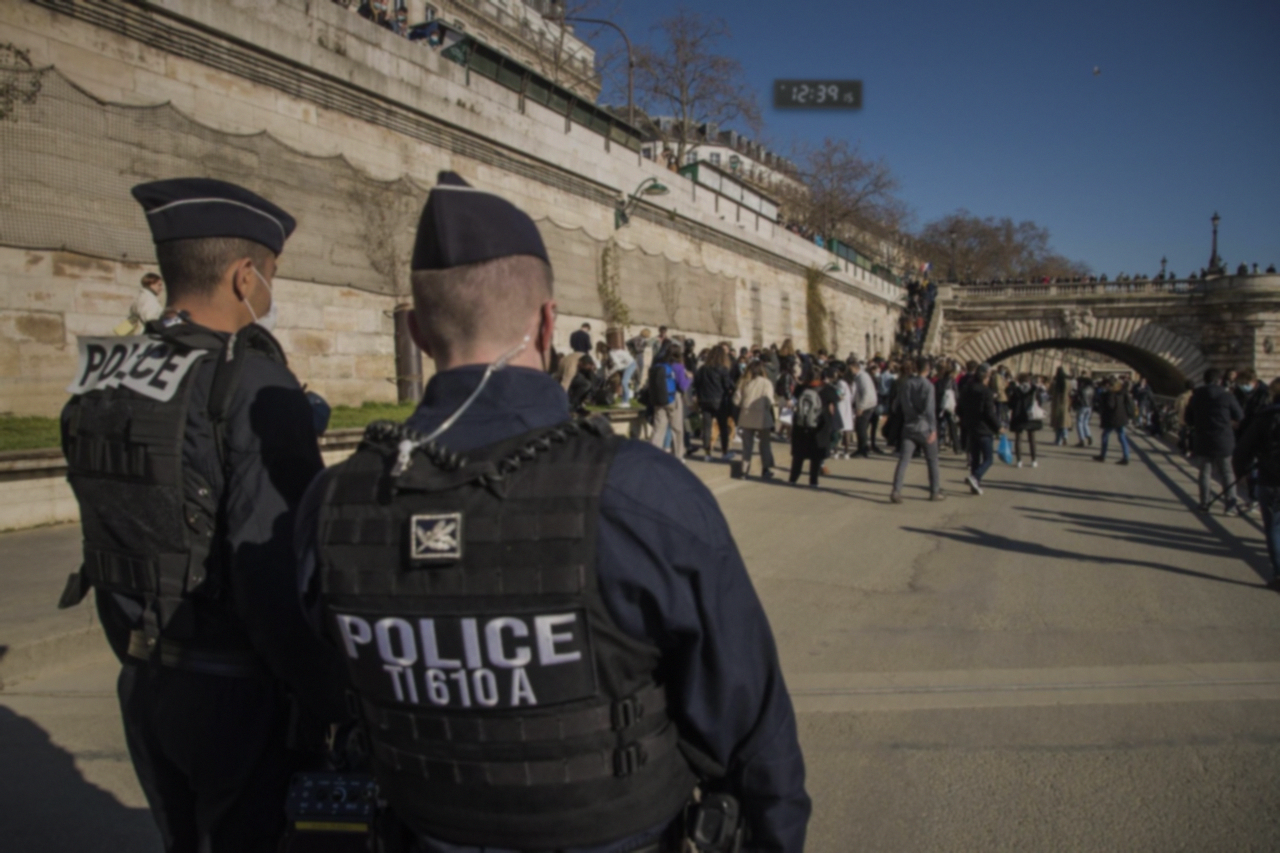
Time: {"hour": 12, "minute": 39}
